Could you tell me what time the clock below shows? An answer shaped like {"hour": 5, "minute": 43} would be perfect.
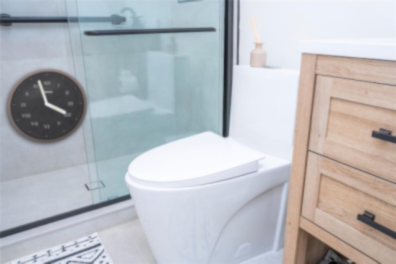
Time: {"hour": 3, "minute": 57}
